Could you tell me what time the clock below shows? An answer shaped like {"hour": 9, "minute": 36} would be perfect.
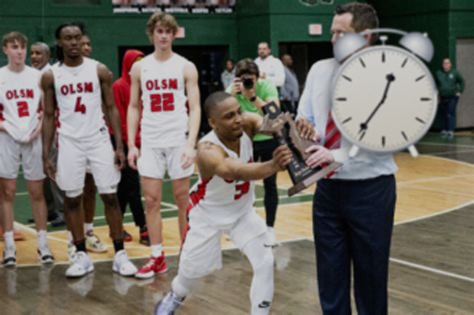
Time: {"hour": 12, "minute": 36}
